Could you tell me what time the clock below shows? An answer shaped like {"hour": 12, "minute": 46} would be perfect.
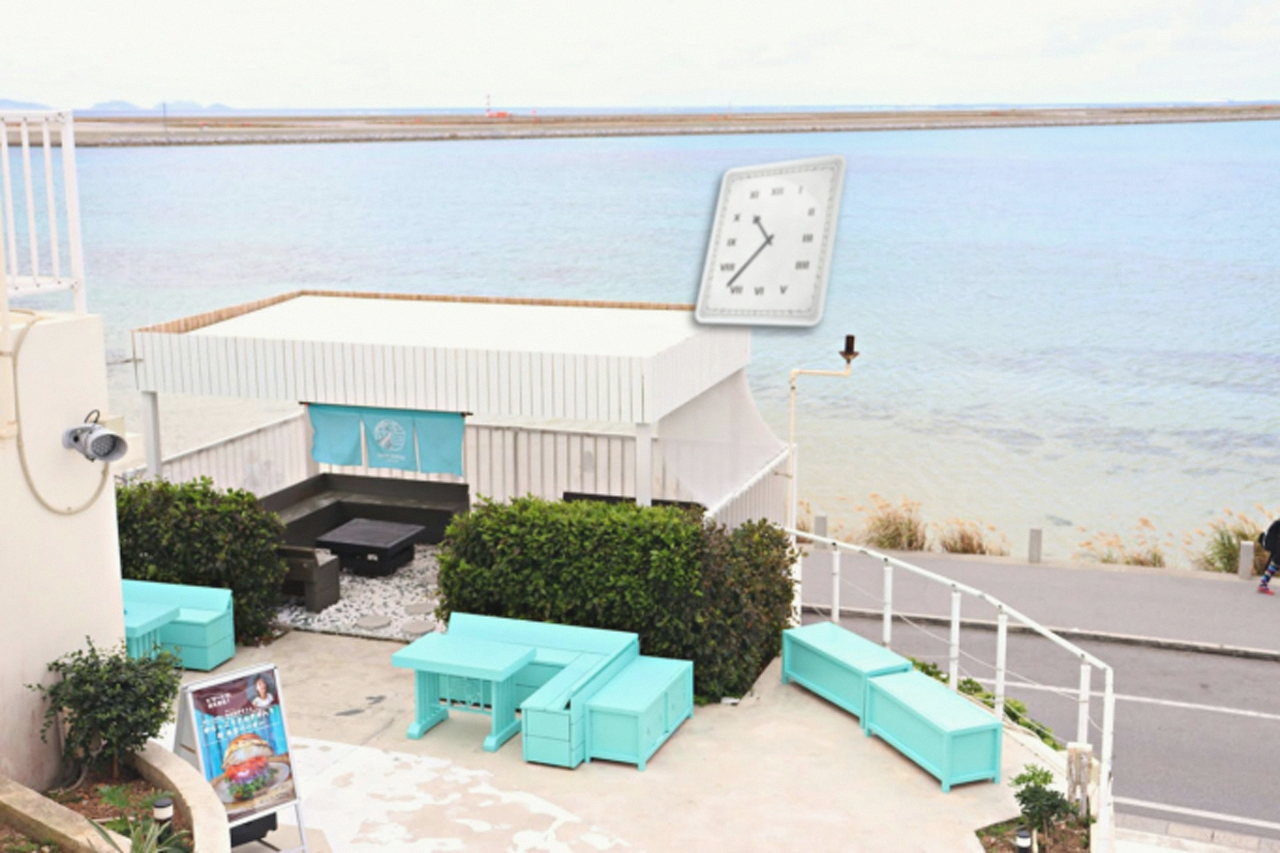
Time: {"hour": 10, "minute": 37}
